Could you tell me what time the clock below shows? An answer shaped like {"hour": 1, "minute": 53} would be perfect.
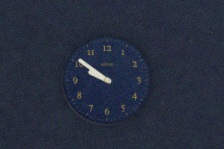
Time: {"hour": 9, "minute": 51}
